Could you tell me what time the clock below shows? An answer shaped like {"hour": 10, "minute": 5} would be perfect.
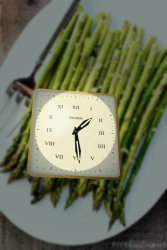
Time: {"hour": 1, "minute": 29}
